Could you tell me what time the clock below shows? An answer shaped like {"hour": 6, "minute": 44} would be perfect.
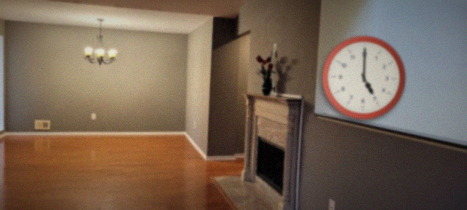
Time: {"hour": 5, "minute": 0}
